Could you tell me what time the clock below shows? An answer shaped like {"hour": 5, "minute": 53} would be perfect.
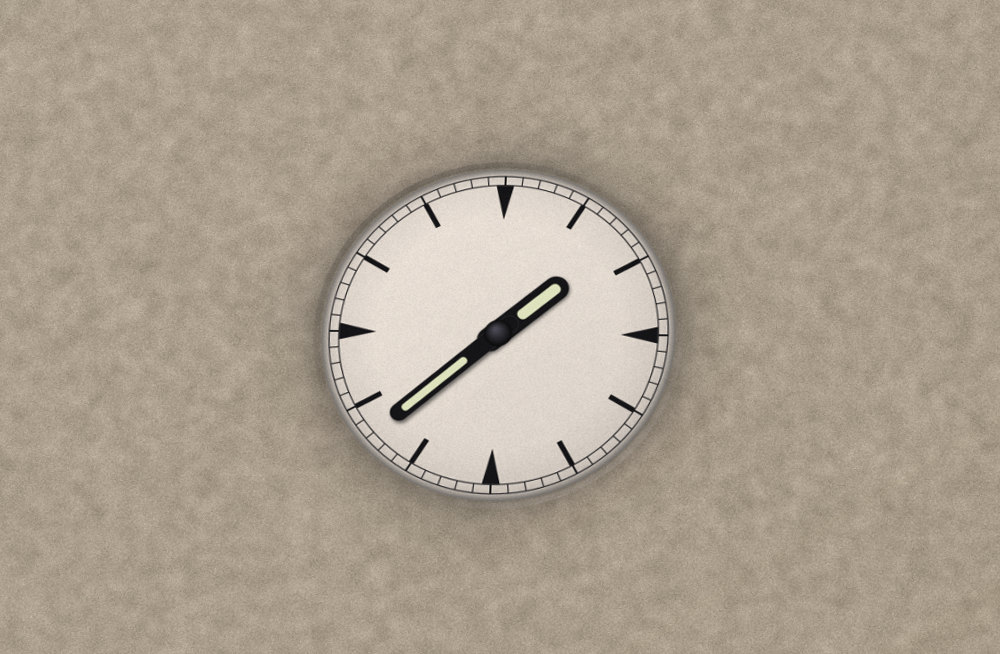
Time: {"hour": 1, "minute": 38}
